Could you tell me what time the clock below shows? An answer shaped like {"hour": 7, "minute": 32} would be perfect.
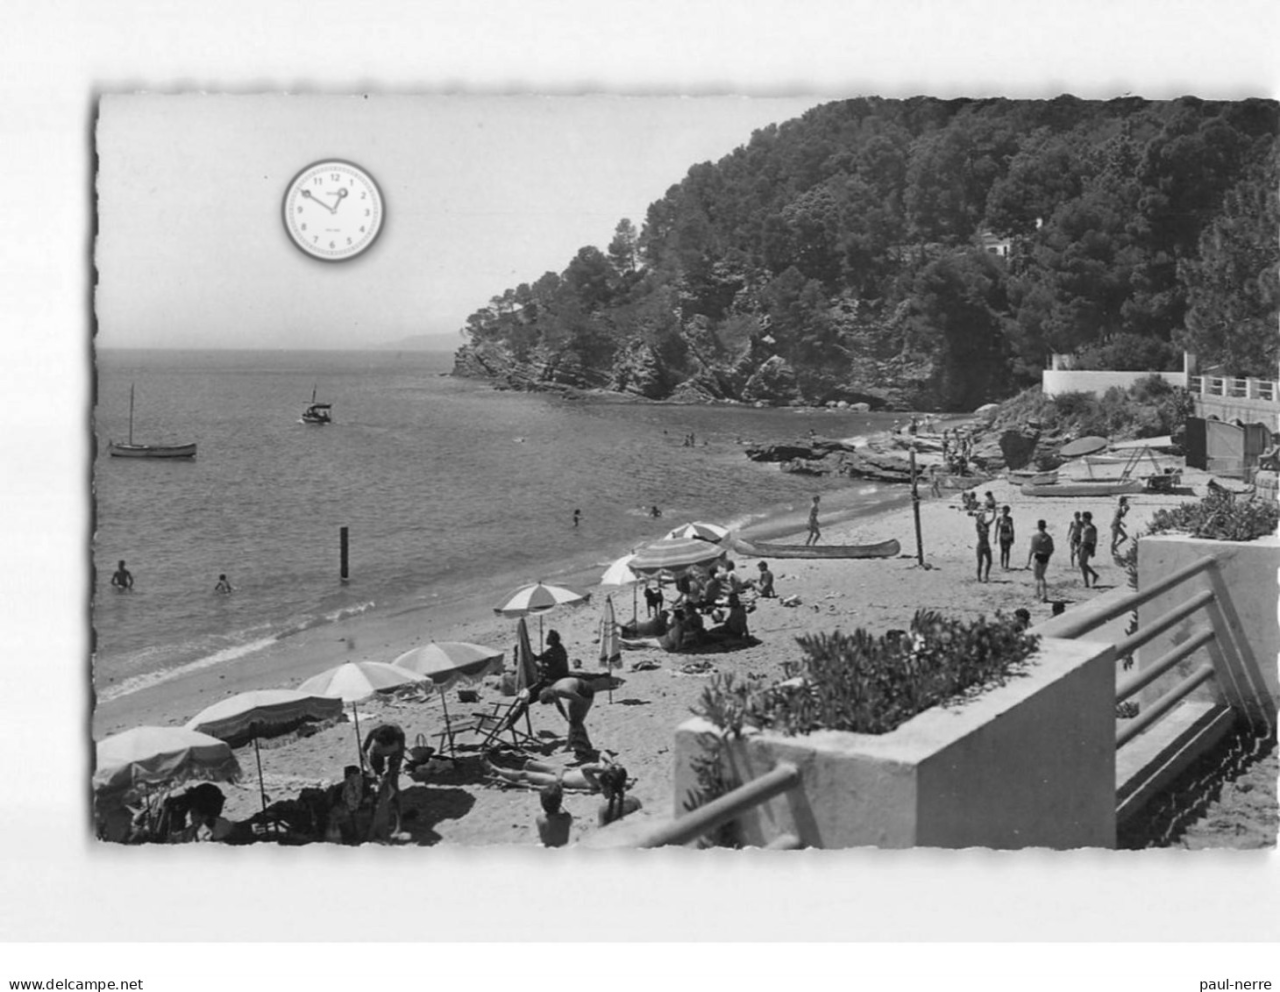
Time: {"hour": 12, "minute": 50}
